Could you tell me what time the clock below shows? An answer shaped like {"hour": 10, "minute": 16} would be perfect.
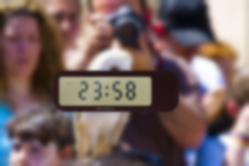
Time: {"hour": 23, "minute": 58}
